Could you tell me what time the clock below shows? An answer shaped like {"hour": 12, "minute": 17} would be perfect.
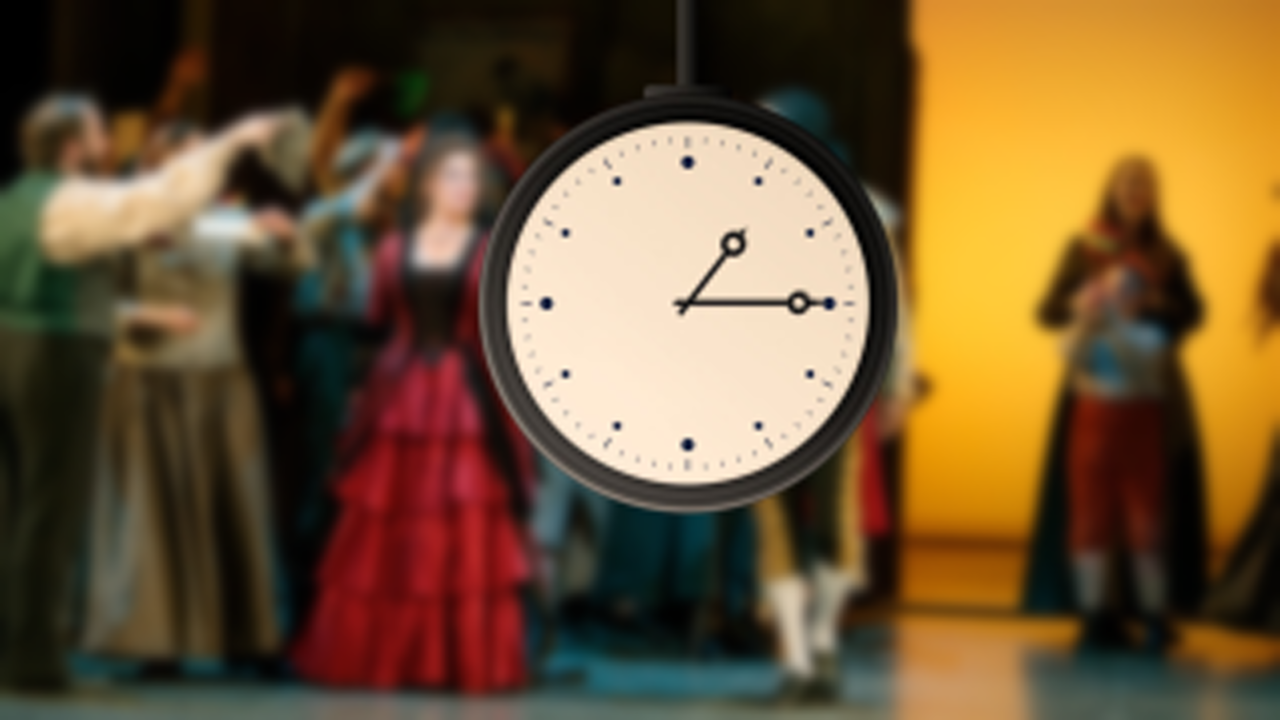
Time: {"hour": 1, "minute": 15}
